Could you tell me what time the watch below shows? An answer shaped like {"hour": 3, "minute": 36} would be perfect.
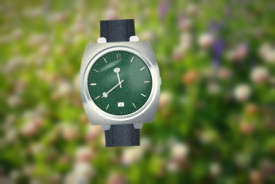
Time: {"hour": 11, "minute": 39}
